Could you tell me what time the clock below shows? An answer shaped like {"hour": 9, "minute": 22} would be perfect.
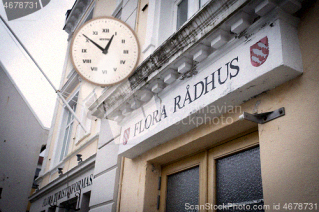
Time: {"hour": 12, "minute": 51}
